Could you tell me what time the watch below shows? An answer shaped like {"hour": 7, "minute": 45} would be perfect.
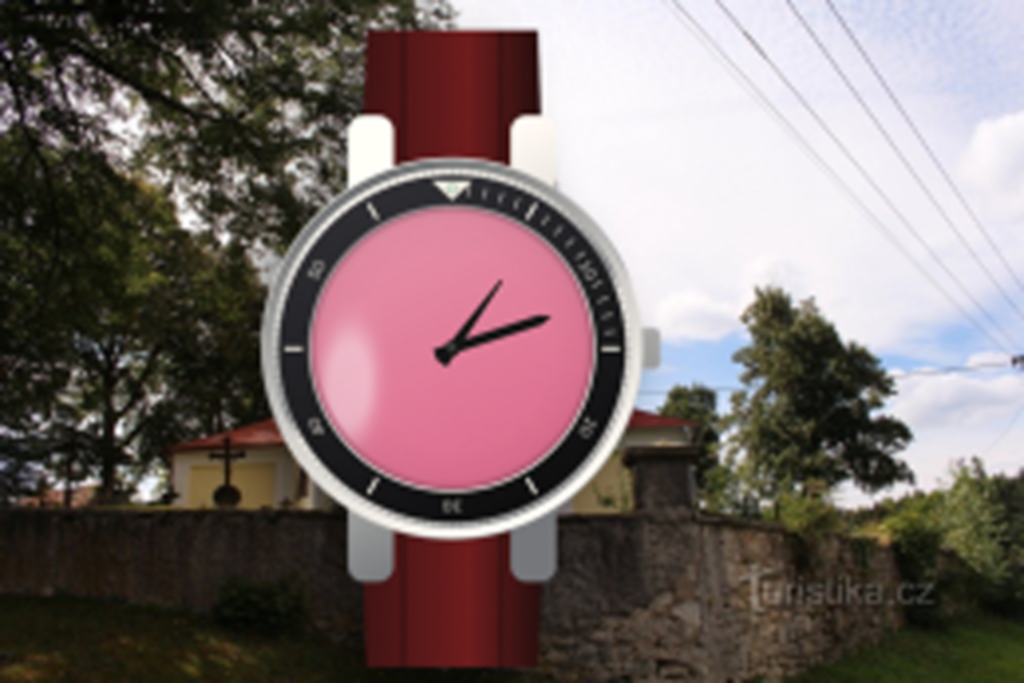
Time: {"hour": 1, "minute": 12}
